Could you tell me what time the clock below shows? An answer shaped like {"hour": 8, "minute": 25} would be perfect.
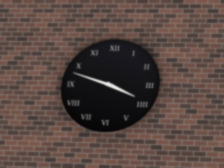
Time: {"hour": 3, "minute": 48}
